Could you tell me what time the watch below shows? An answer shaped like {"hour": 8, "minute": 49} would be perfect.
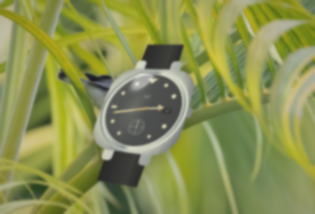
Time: {"hour": 2, "minute": 43}
